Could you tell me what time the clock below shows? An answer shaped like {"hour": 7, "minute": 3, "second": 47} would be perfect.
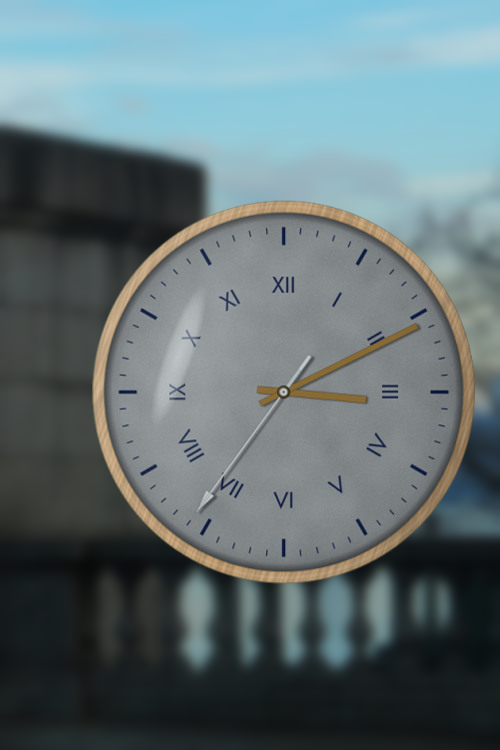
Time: {"hour": 3, "minute": 10, "second": 36}
